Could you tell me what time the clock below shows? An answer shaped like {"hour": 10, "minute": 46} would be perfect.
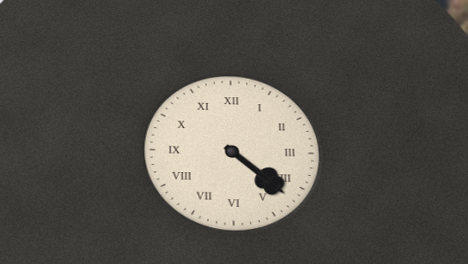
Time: {"hour": 4, "minute": 22}
